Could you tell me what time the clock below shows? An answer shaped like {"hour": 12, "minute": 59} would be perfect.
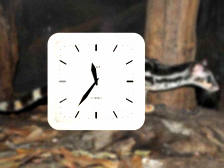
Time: {"hour": 11, "minute": 36}
